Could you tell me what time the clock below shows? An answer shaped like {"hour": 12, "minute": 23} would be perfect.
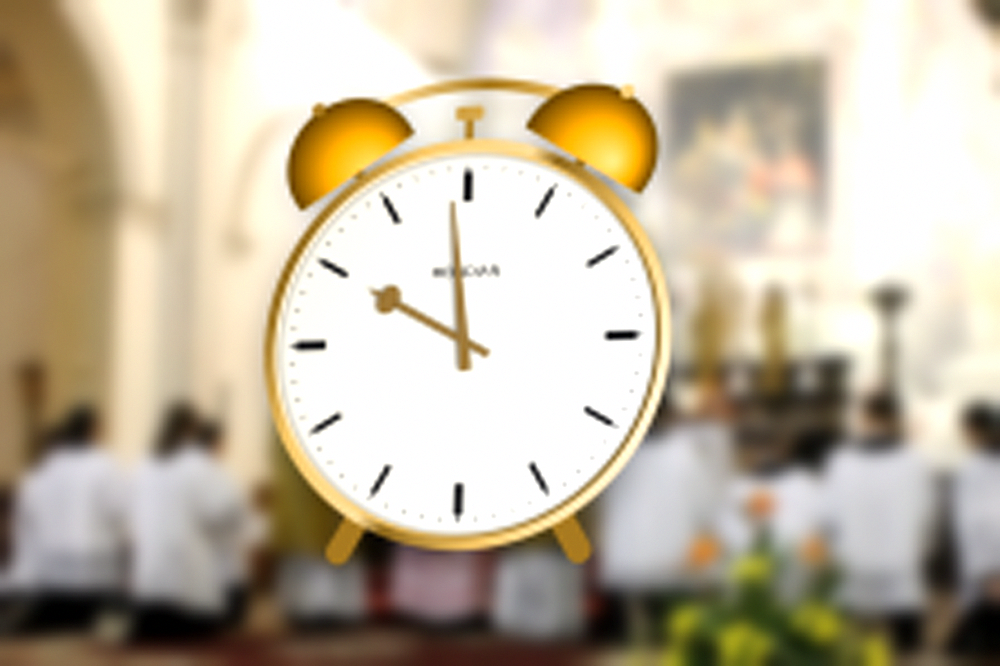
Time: {"hour": 9, "minute": 59}
